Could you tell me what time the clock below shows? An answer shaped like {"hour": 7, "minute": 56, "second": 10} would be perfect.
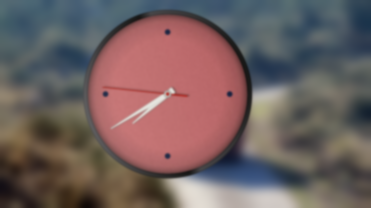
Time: {"hour": 7, "minute": 39, "second": 46}
